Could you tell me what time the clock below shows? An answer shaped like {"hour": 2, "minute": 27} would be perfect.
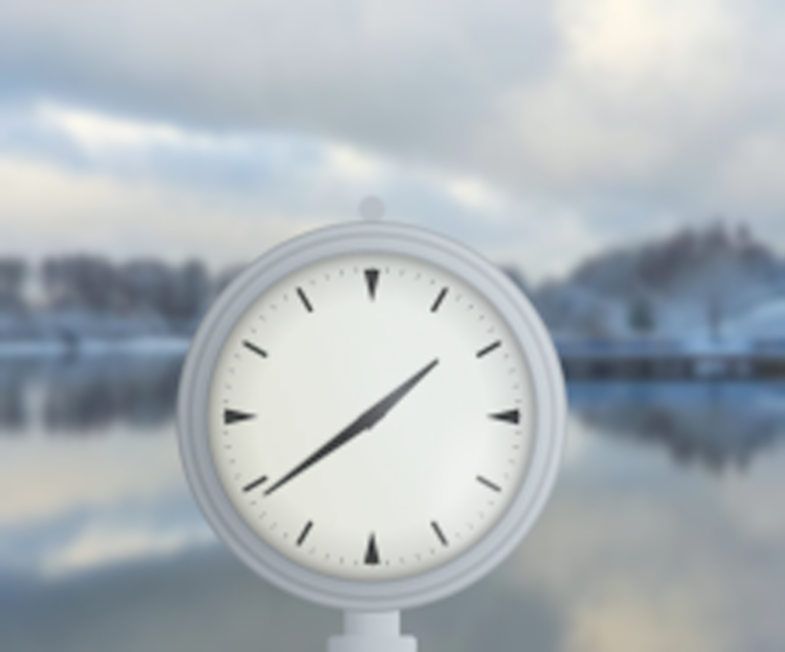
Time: {"hour": 1, "minute": 39}
